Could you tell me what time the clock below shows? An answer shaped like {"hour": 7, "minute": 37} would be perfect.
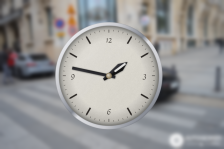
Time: {"hour": 1, "minute": 47}
